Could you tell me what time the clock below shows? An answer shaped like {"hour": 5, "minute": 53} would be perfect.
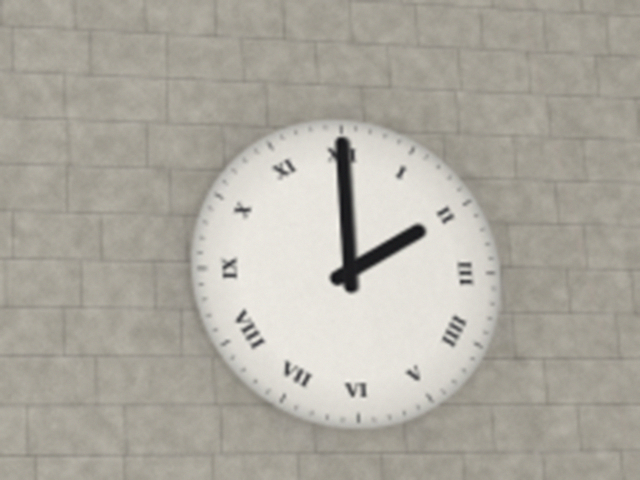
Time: {"hour": 2, "minute": 0}
